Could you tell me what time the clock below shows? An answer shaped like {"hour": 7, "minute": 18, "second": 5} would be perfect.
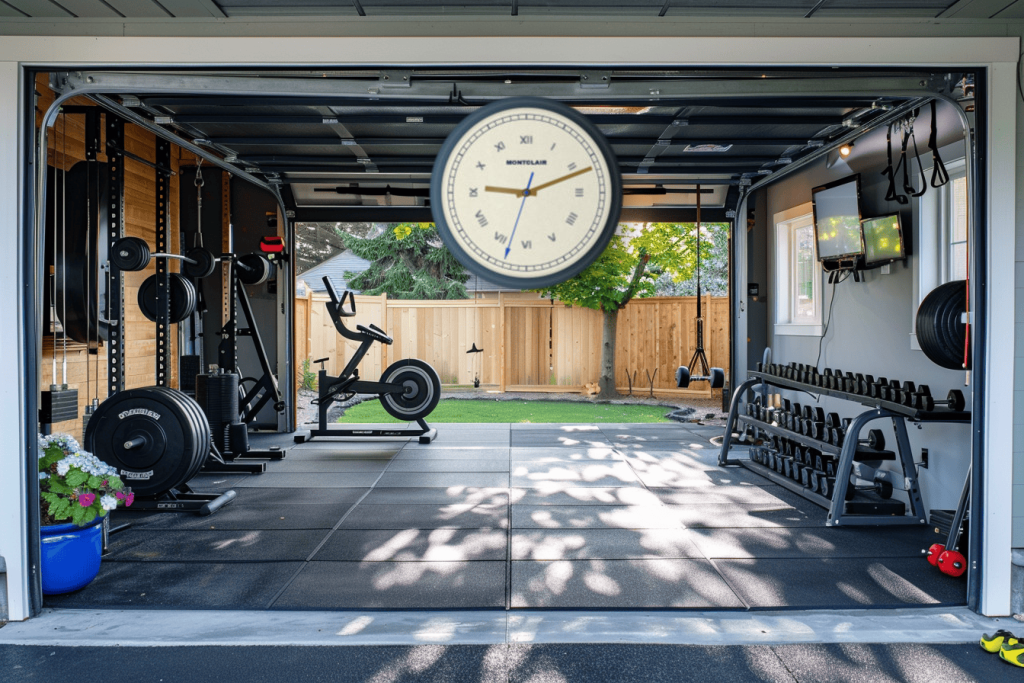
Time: {"hour": 9, "minute": 11, "second": 33}
